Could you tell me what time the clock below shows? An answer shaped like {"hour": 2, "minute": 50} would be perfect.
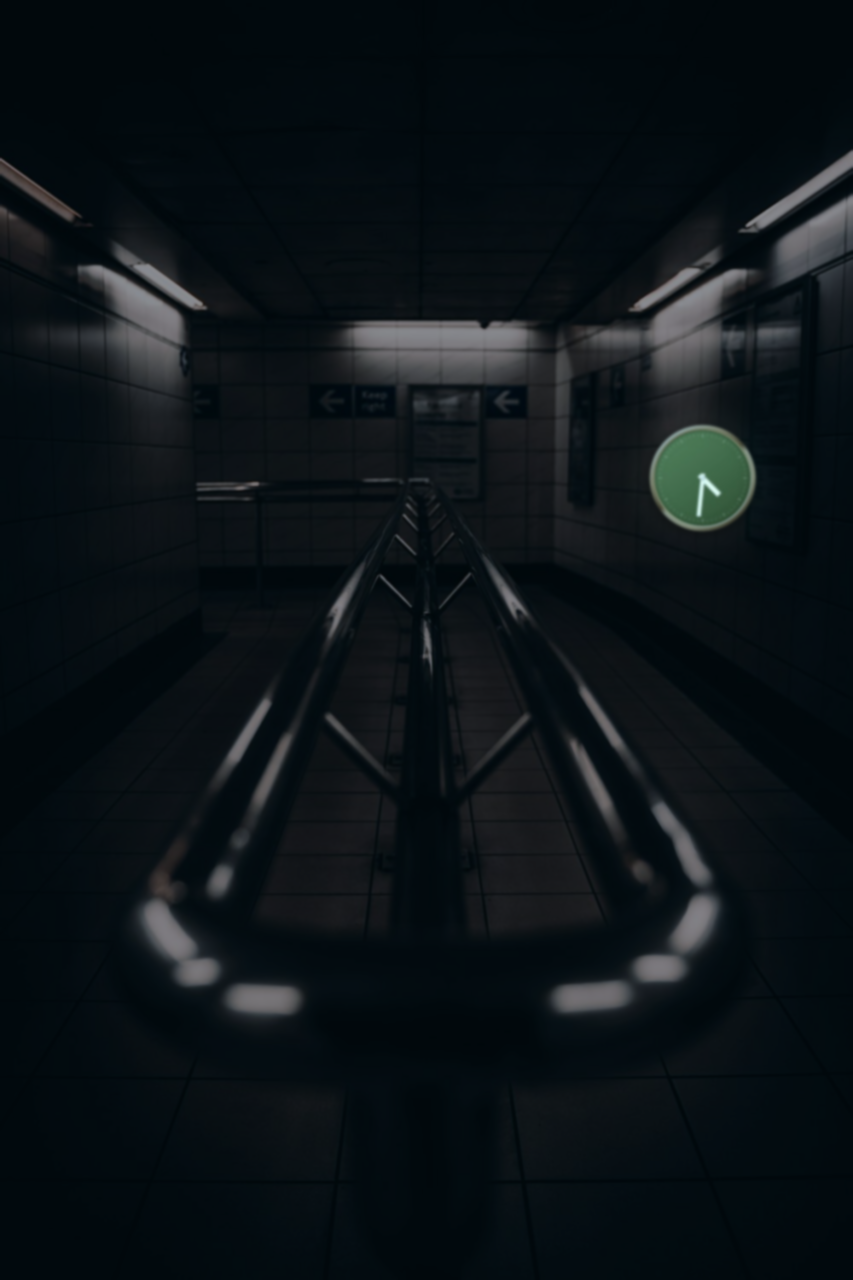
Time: {"hour": 4, "minute": 31}
